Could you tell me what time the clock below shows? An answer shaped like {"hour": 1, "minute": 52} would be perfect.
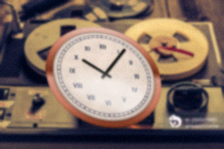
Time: {"hour": 10, "minute": 6}
